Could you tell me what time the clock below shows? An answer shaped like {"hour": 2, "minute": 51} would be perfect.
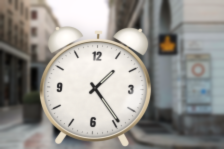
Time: {"hour": 1, "minute": 24}
